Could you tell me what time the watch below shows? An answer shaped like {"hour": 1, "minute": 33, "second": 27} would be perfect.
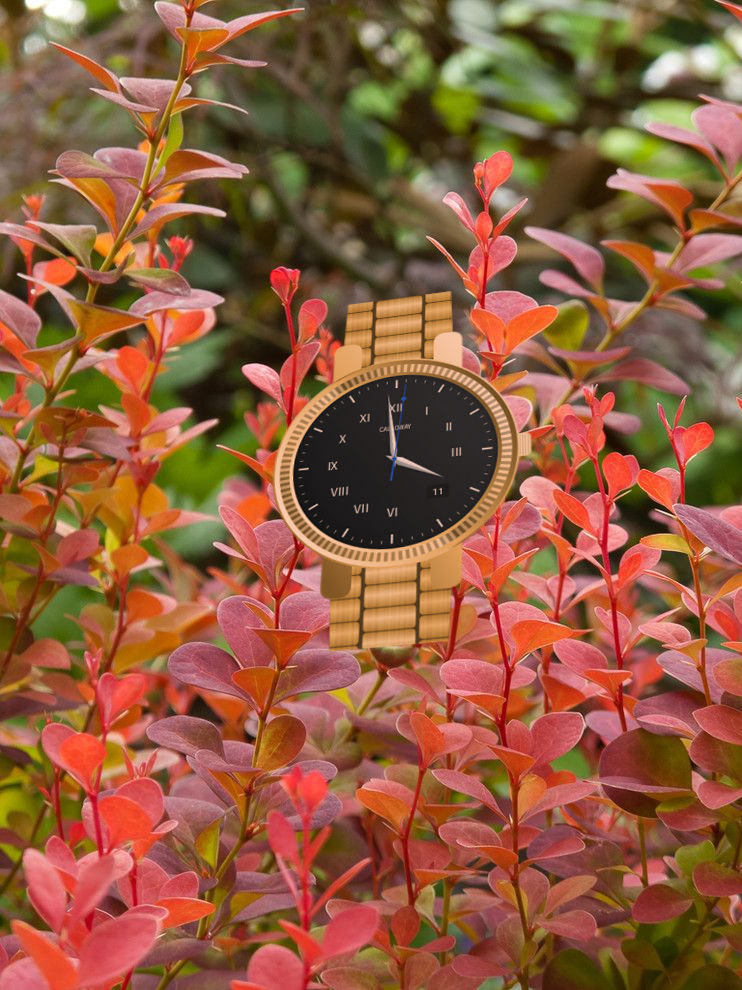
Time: {"hour": 3, "minute": 59, "second": 1}
